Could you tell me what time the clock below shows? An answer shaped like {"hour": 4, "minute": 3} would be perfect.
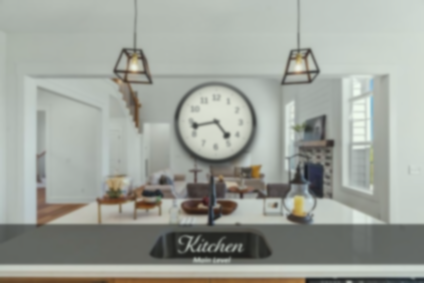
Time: {"hour": 4, "minute": 43}
